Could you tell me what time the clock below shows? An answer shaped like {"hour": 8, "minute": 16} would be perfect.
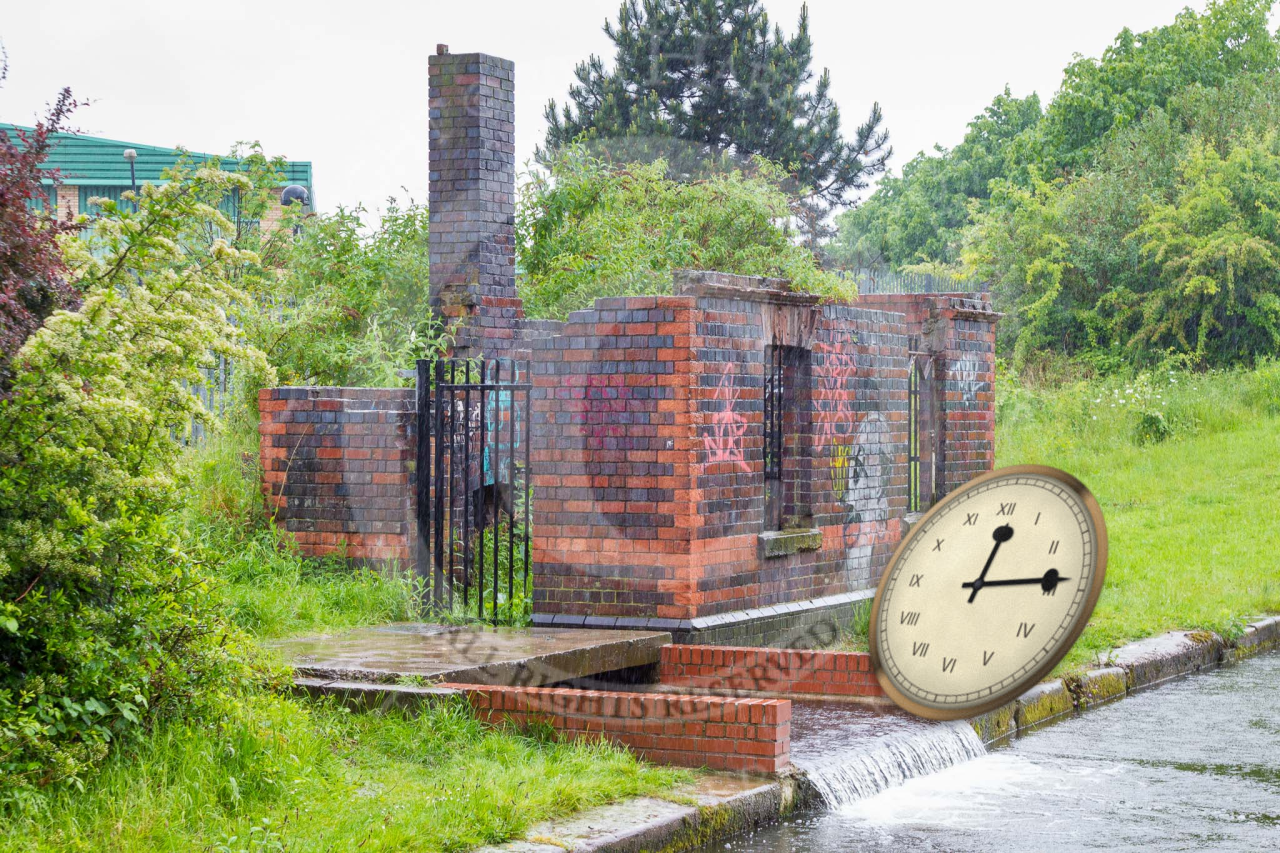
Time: {"hour": 12, "minute": 14}
